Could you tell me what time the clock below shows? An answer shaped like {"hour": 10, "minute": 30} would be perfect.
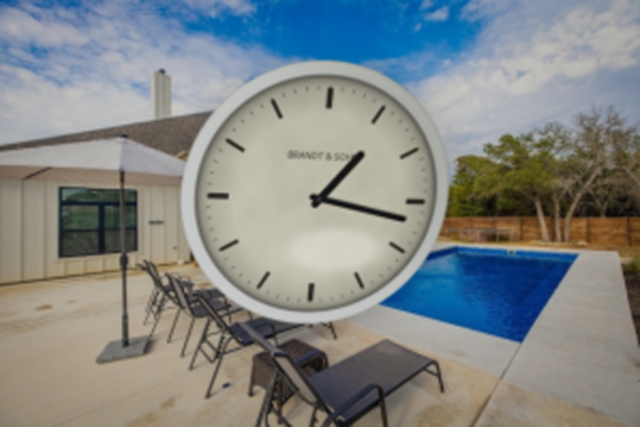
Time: {"hour": 1, "minute": 17}
